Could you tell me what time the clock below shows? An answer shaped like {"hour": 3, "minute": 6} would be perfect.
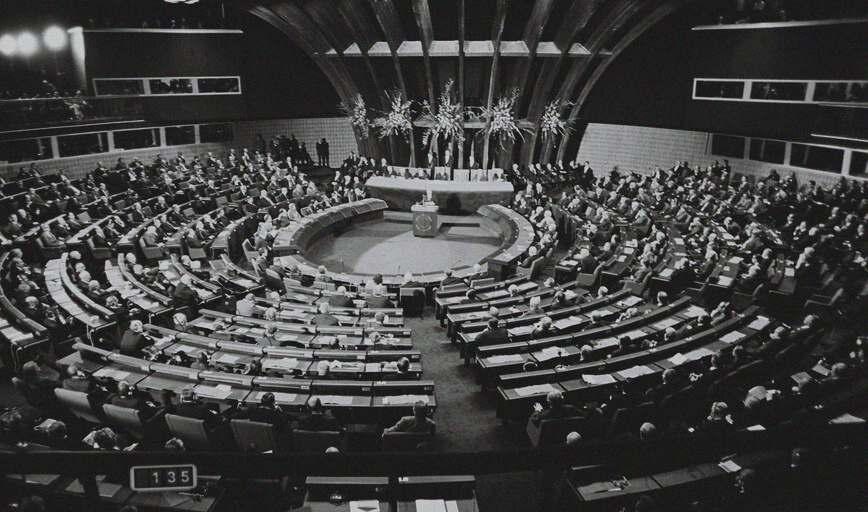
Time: {"hour": 1, "minute": 35}
